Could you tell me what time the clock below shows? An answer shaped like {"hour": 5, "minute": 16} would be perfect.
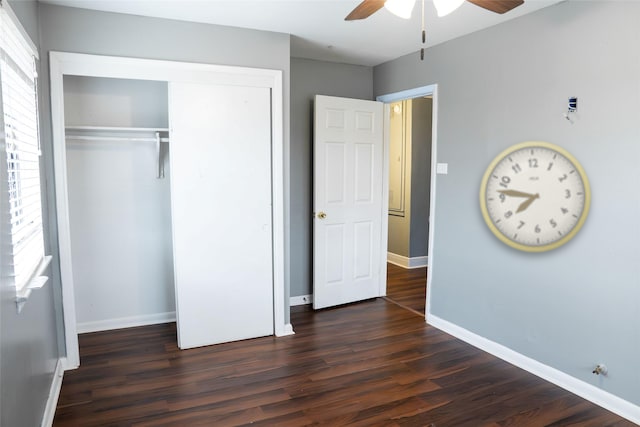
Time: {"hour": 7, "minute": 47}
